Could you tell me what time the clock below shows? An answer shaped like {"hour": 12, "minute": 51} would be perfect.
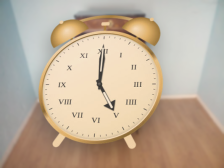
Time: {"hour": 5, "minute": 0}
